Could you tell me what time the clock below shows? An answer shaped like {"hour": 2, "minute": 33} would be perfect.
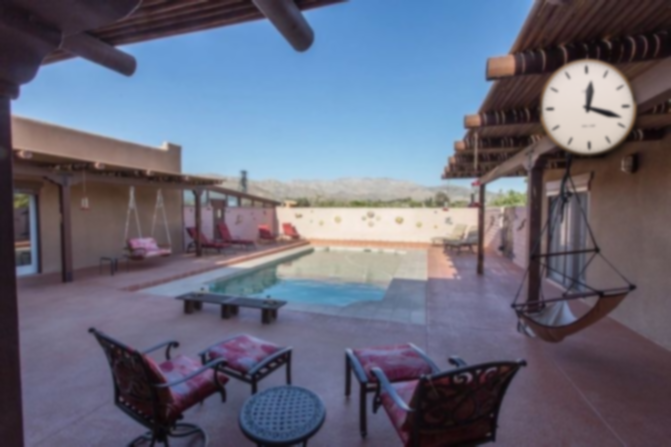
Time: {"hour": 12, "minute": 18}
